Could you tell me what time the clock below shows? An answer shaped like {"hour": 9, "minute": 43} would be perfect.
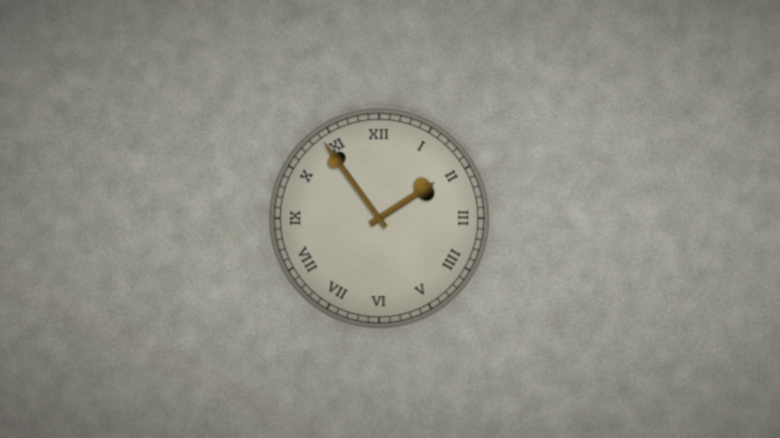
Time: {"hour": 1, "minute": 54}
